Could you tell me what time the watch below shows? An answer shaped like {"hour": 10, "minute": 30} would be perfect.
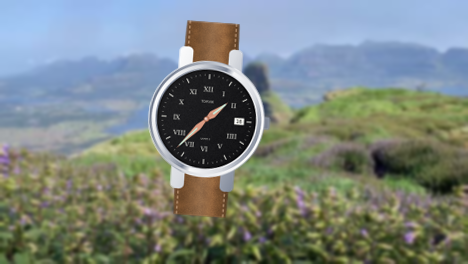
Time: {"hour": 1, "minute": 37}
